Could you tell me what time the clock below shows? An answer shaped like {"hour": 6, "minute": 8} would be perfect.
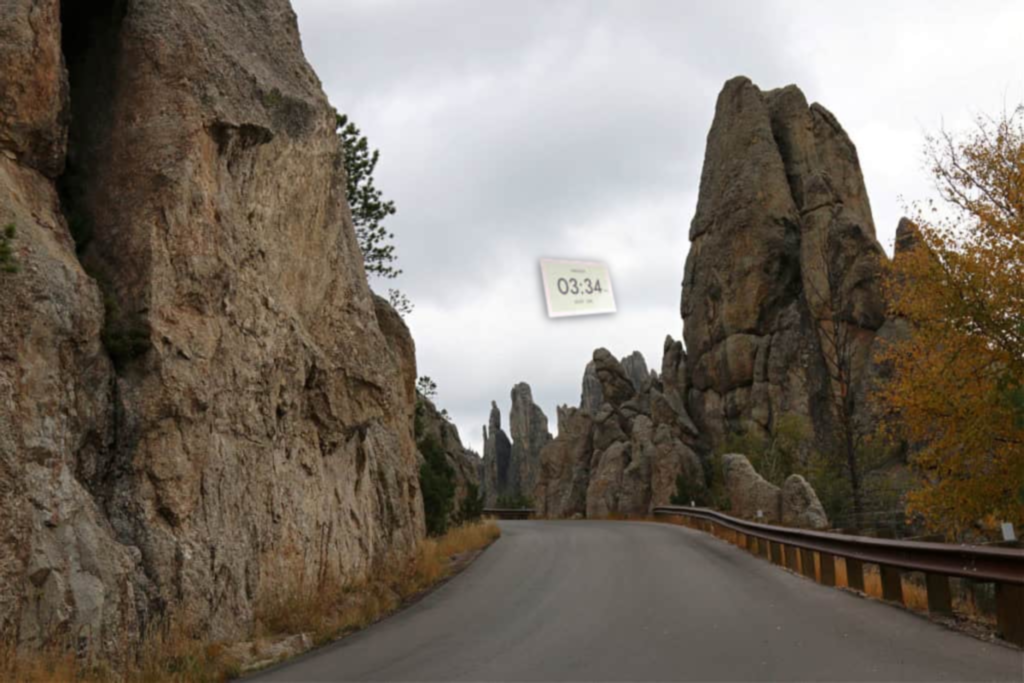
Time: {"hour": 3, "minute": 34}
